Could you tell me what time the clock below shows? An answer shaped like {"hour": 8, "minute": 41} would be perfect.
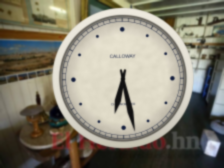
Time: {"hour": 6, "minute": 28}
